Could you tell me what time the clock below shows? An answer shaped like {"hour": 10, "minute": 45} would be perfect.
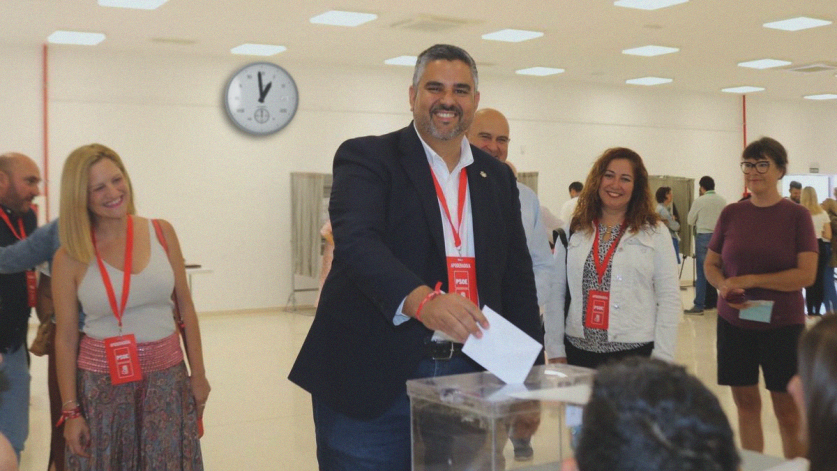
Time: {"hour": 12, "minute": 59}
